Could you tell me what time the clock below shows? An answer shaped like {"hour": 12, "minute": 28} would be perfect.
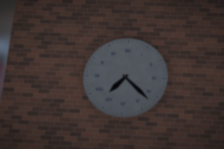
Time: {"hour": 7, "minute": 22}
